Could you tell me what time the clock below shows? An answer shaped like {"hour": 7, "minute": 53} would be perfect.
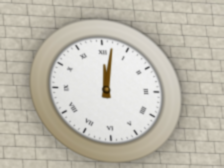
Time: {"hour": 12, "minute": 2}
